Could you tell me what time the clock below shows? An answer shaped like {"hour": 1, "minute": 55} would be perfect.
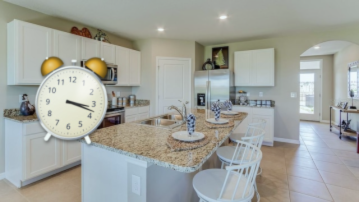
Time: {"hour": 3, "minute": 18}
